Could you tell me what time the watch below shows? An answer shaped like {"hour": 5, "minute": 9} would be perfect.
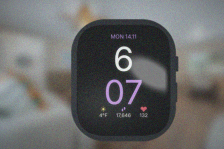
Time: {"hour": 6, "minute": 7}
